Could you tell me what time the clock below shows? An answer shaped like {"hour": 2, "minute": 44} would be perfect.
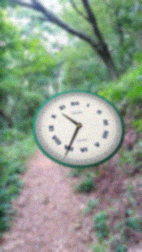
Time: {"hour": 10, "minute": 35}
